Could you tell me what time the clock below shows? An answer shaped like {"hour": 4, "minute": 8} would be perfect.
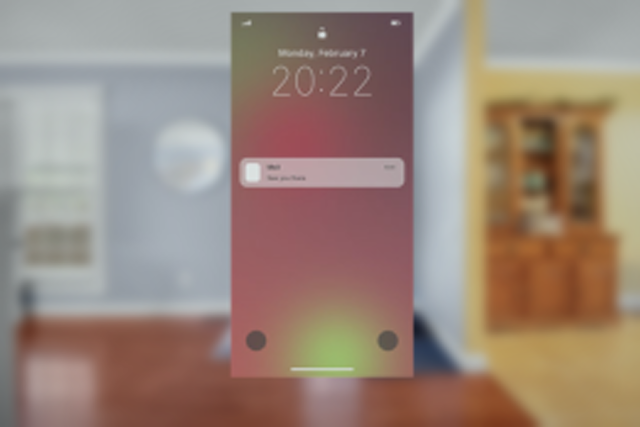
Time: {"hour": 20, "minute": 22}
